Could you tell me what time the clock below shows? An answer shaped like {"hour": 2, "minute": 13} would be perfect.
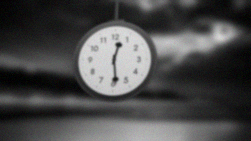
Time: {"hour": 12, "minute": 29}
